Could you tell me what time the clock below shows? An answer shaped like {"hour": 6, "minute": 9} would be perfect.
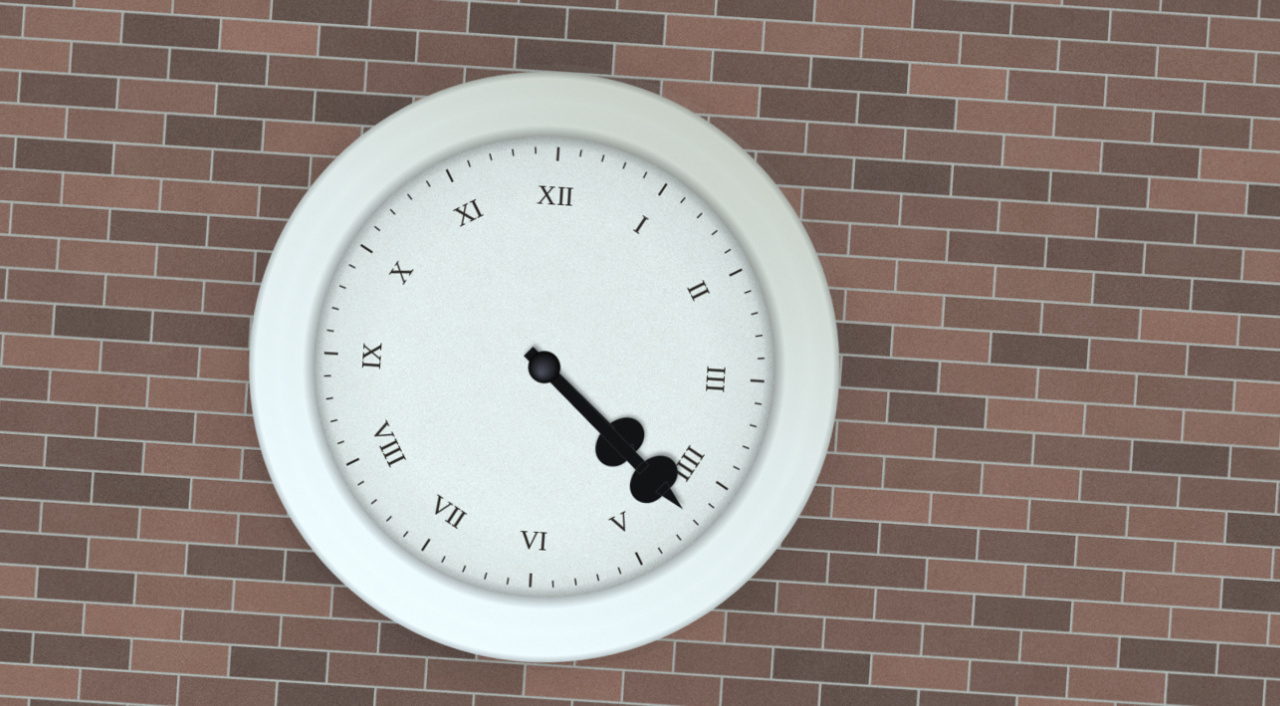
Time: {"hour": 4, "minute": 22}
